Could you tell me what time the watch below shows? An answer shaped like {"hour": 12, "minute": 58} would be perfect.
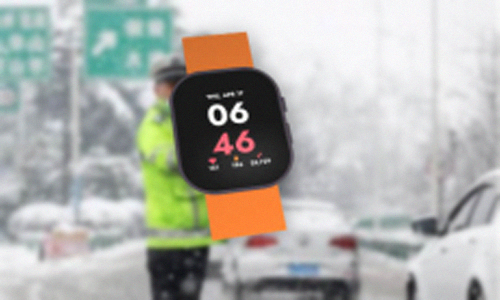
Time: {"hour": 6, "minute": 46}
